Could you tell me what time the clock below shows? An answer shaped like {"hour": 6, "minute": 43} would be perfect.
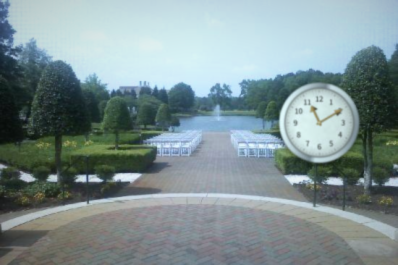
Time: {"hour": 11, "minute": 10}
